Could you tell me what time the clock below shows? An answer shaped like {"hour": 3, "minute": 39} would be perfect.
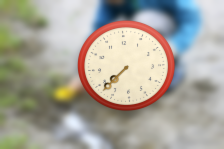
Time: {"hour": 7, "minute": 38}
